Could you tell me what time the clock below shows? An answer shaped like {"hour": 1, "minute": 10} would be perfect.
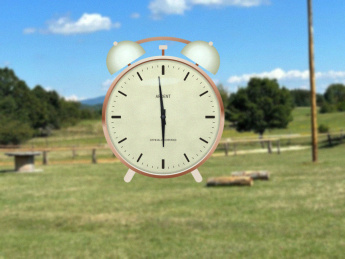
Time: {"hour": 5, "minute": 59}
